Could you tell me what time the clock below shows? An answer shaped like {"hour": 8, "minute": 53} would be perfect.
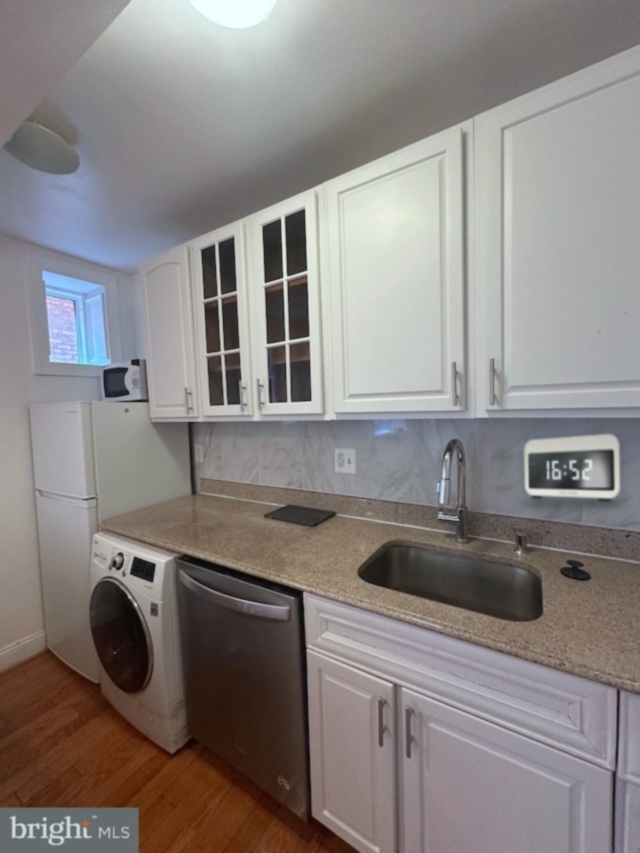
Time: {"hour": 16, "minute": 52}
